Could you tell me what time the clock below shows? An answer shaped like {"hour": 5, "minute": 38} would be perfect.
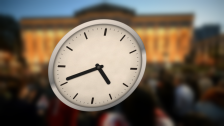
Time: {"hour": 4, "minute": 41}
